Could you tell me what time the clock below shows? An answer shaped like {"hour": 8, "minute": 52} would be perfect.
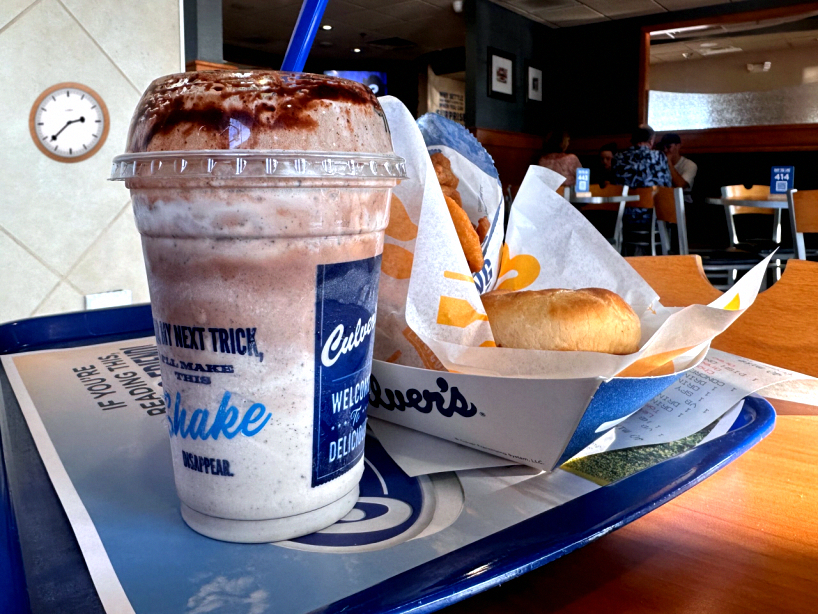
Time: {"hour": 2, "minute": 38}
